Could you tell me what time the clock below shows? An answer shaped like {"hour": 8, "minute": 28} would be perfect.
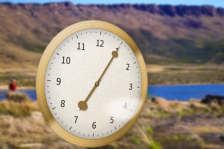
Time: {"hour": 7, "minute": 5}
